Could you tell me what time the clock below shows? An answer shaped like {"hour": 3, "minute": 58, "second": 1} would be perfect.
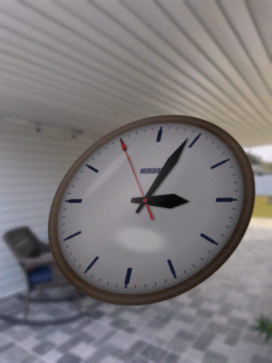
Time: {"hour": 3, "minute": 3, "second": 55}
